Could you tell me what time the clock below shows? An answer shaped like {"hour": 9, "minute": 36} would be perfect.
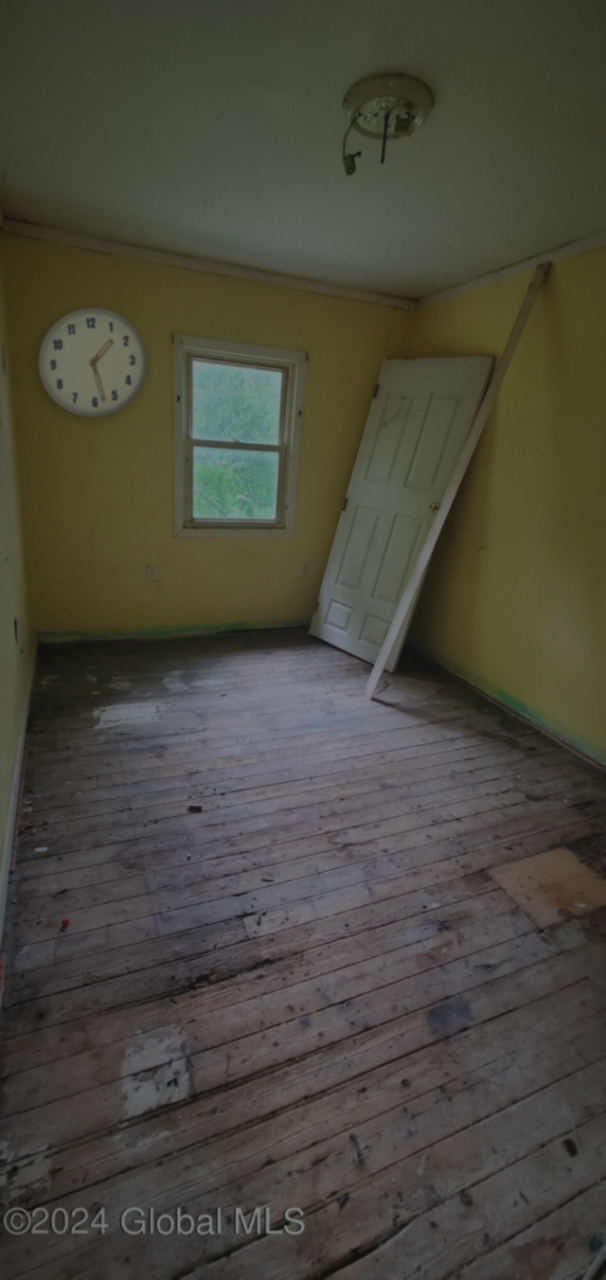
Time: {"hour": 1, "minute": 28}
